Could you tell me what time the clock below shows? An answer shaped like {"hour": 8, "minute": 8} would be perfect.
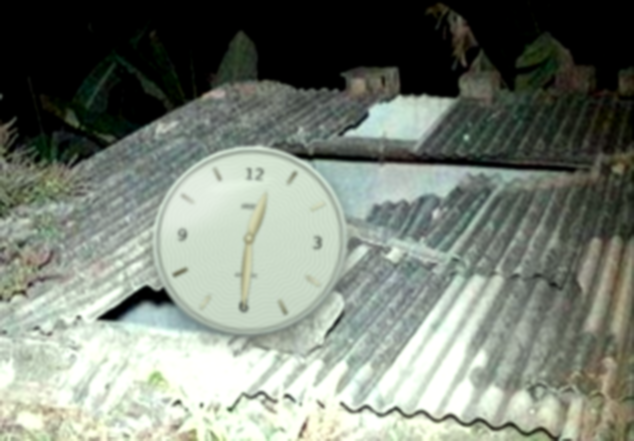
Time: {"hour": 12, "minute": 30}
